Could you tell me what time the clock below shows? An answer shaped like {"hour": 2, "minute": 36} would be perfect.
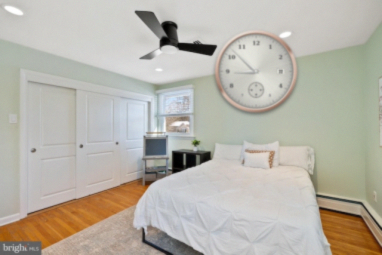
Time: {"hour": 8, "minute": 52}
